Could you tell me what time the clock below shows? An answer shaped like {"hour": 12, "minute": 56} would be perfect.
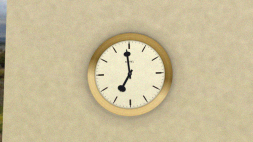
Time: {"hour": 6, "minute": 59}
